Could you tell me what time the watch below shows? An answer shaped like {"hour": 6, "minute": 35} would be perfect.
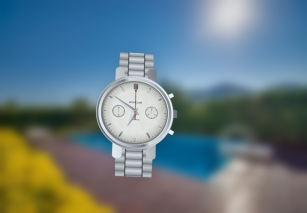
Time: {"hour": 6, "minute": 51}
